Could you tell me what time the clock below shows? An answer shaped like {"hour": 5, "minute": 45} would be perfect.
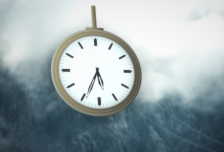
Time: {"hour": 5, "minute": 34}
